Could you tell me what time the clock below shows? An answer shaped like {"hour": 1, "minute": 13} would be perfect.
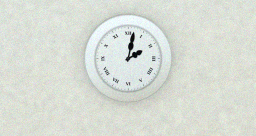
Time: {"hour": 2, "minute": 2}
